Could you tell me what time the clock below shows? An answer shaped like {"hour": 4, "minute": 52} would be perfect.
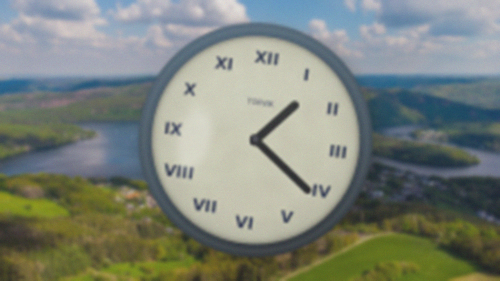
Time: {"hour": 1, "minute": 21}
